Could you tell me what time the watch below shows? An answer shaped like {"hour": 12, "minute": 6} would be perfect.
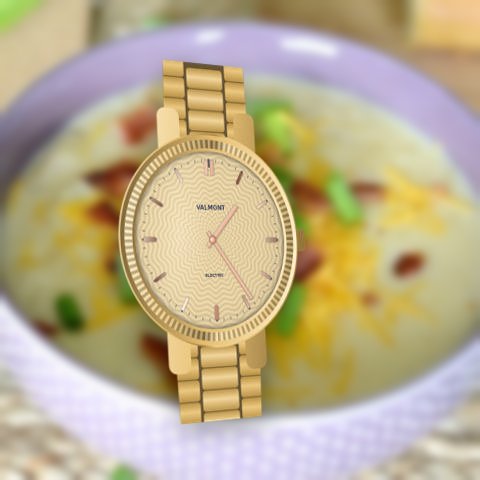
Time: {"hour": 1, "minute": 24}
